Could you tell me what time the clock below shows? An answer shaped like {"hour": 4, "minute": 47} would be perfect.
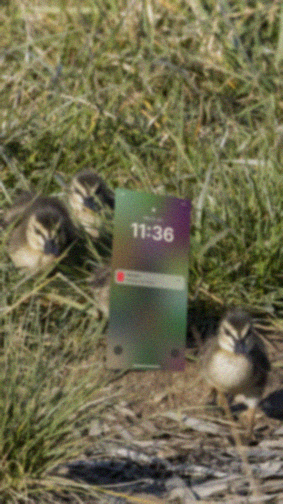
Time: {"hour": 11, "minute": 36}
